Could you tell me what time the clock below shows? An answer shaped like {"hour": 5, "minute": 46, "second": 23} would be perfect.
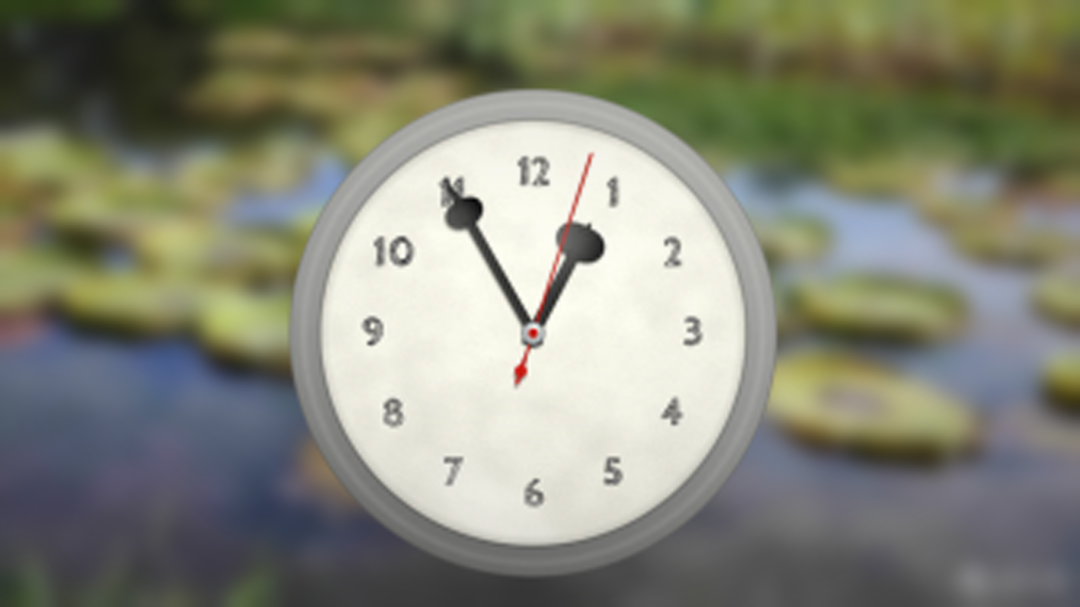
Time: {"hour": 12, "minute": 55, "second": 3}
